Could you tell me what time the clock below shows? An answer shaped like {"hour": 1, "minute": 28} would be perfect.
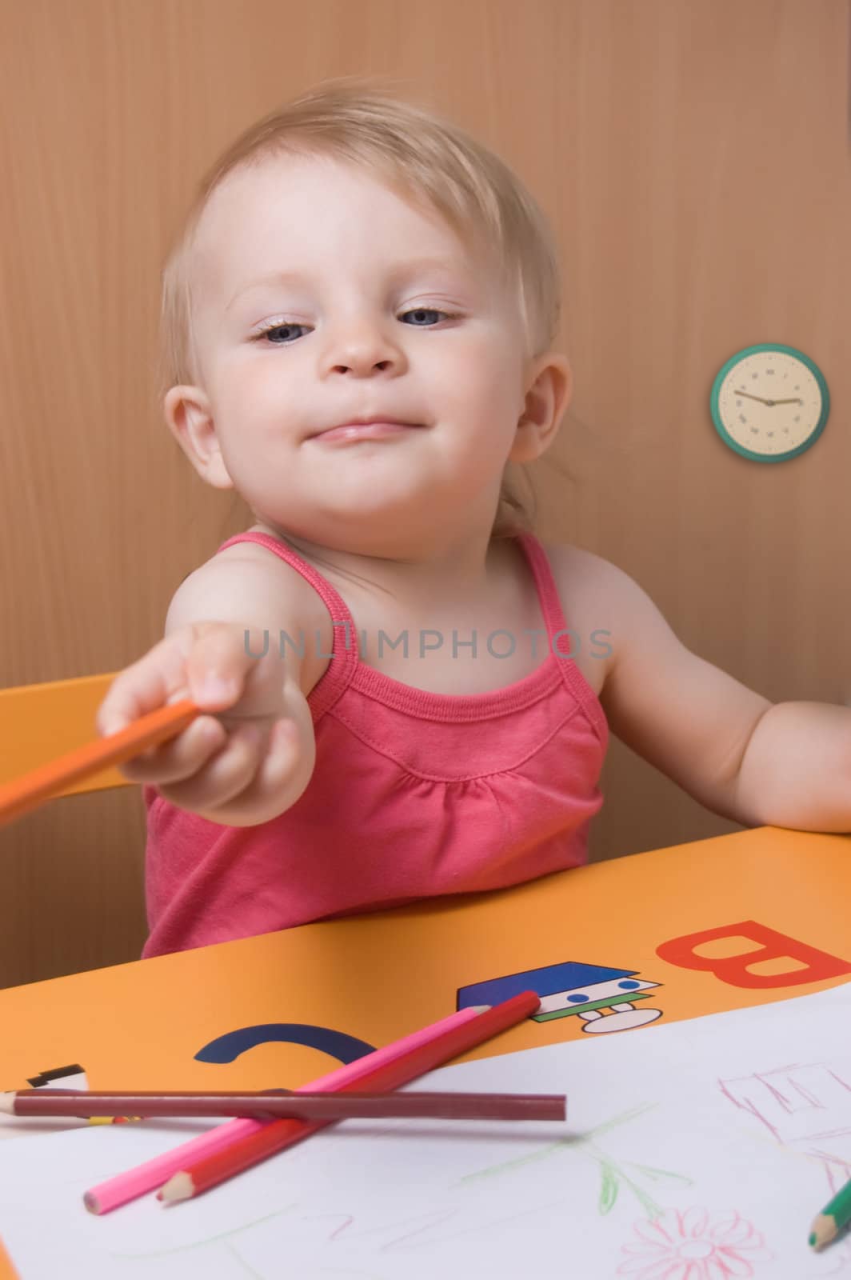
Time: {"hour": 2, "minute": 48}
